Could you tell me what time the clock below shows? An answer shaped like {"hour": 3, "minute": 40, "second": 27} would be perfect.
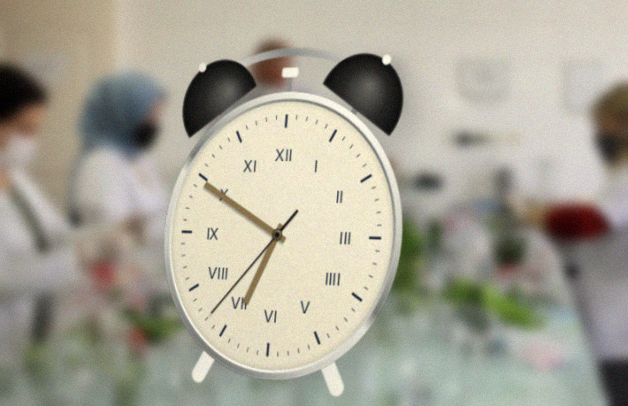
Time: {"hour": 6, "minute": 49, "second": 37}
